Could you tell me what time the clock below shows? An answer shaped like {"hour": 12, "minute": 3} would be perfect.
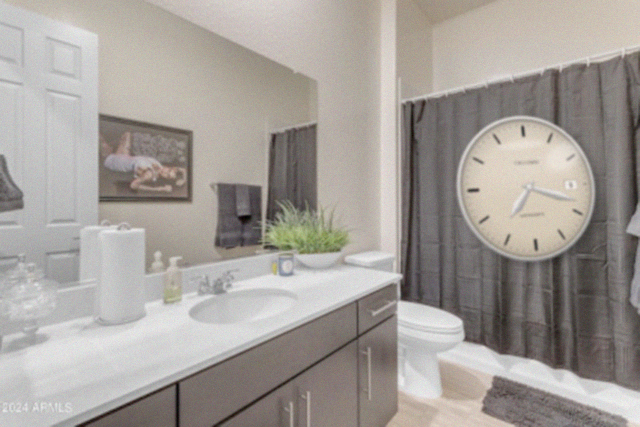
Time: {"hour": 7, "minute": 18}
